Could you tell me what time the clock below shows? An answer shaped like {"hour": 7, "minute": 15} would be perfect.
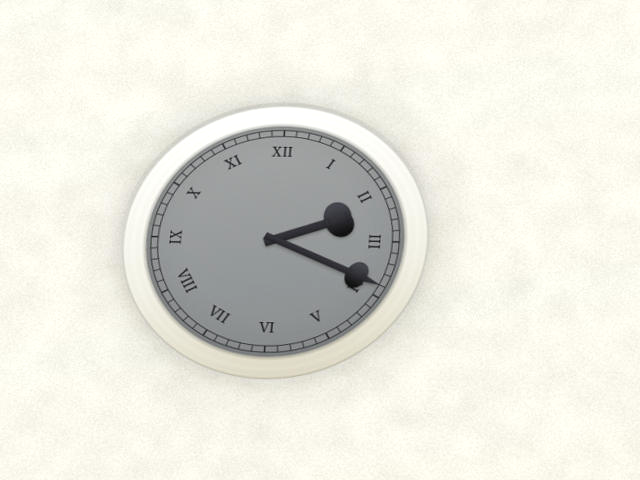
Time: {"hour": 2, "minute": 19}
